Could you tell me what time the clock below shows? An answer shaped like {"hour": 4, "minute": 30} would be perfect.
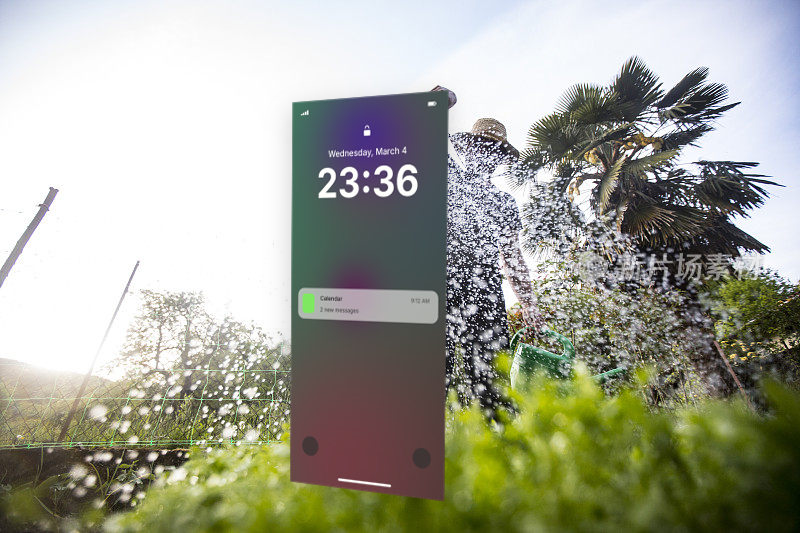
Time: {"hour": 23, "minute": 36}
